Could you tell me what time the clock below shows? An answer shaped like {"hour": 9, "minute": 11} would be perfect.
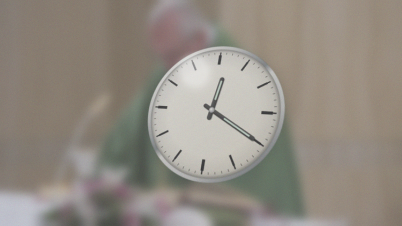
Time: {"hour": 12, "minute": 20}
